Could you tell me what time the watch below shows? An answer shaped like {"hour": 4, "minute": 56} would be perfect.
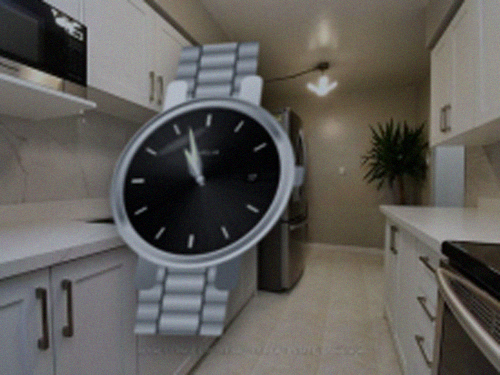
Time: {"hour": 10, "minute": 57}
